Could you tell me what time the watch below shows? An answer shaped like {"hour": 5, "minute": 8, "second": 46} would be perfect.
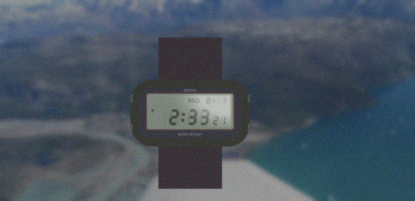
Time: {"hour": 2, "minute": 33, "second": 21}
